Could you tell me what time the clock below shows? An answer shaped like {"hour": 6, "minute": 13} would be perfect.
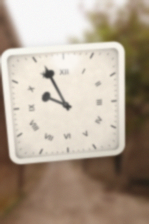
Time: {"hour": 9, "minute": 56}
